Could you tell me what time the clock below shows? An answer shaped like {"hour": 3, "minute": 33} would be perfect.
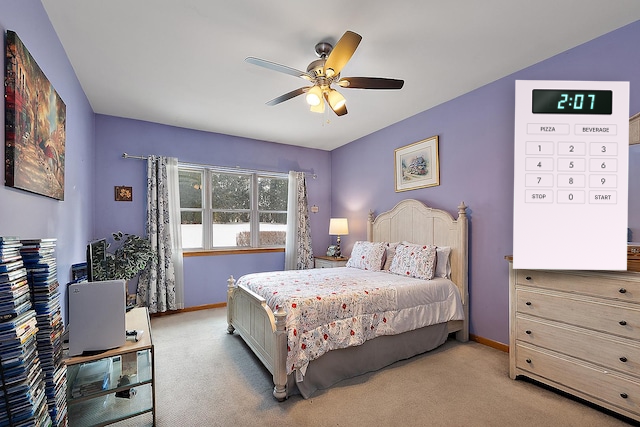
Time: {"hour": 2, "minute": 7}
